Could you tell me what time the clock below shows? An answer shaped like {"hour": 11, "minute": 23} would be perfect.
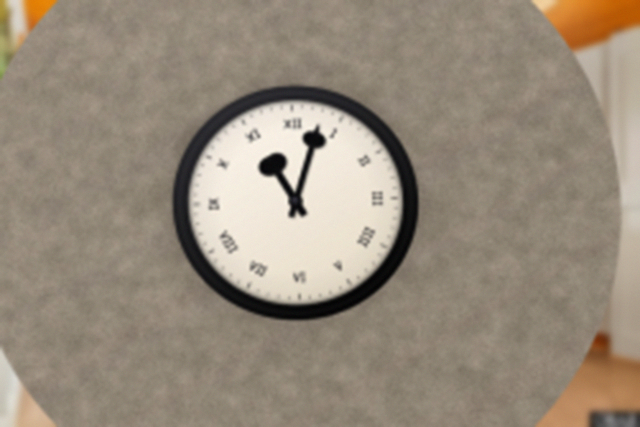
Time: {"hour": 11, "minute": 3}
